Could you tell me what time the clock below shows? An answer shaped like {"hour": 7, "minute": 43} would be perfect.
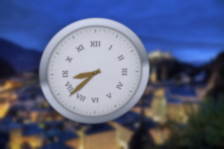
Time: {"hour": 8, "minute": 38}
